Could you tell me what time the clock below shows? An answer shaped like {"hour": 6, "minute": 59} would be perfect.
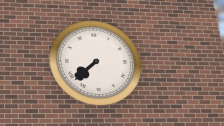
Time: {"hour": 7, "minute": 38}
